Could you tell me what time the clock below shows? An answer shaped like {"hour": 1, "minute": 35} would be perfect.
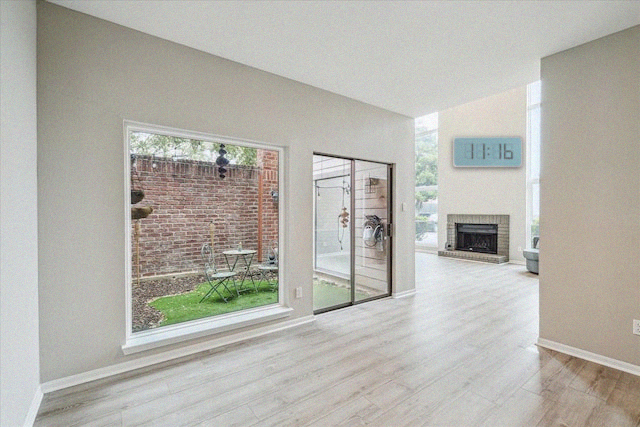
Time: {"hour": 11, "minute": 16}
